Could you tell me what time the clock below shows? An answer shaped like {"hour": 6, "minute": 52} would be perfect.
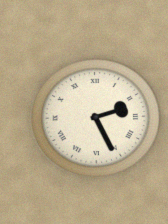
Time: {"hour": 2, "minute": 26}
